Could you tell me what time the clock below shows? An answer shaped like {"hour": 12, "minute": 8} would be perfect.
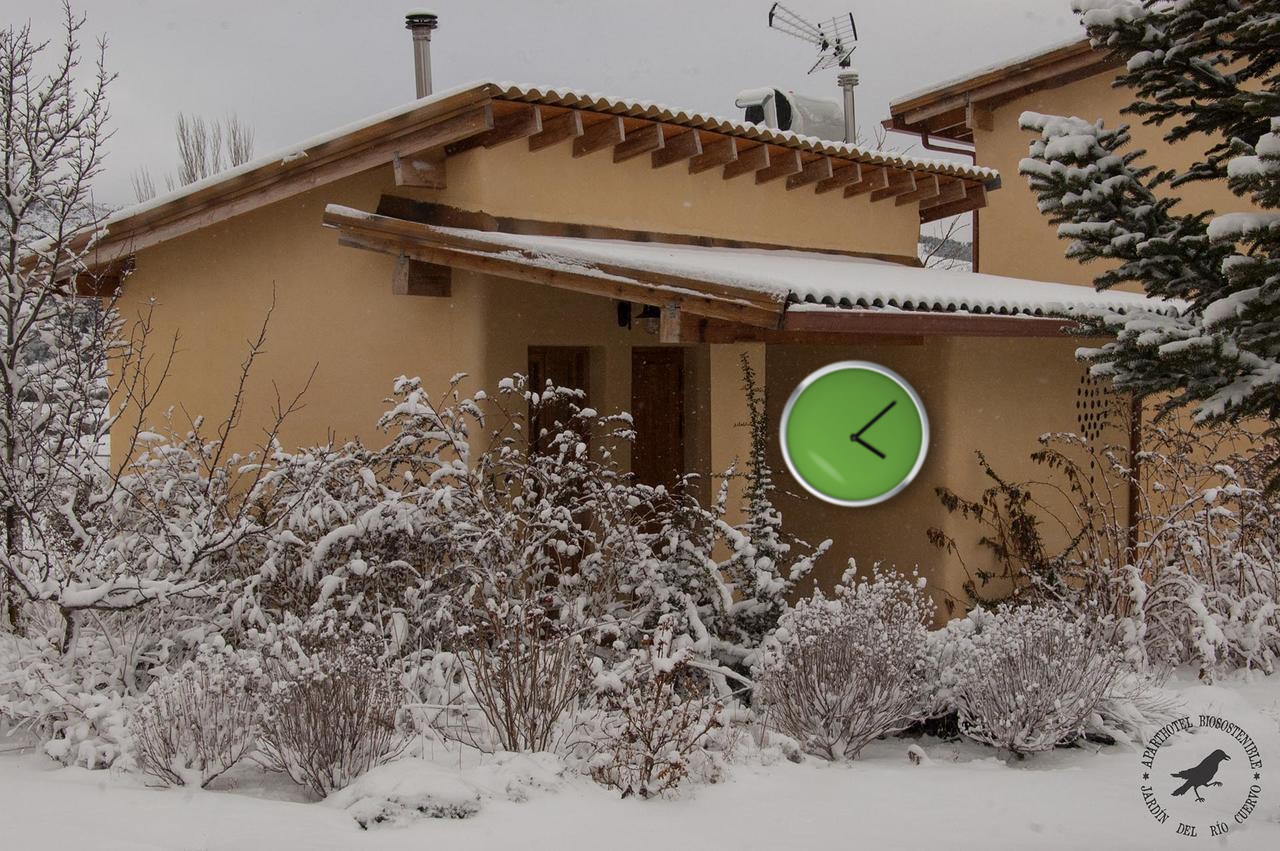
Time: {"hour": 4, "minute": 8}
